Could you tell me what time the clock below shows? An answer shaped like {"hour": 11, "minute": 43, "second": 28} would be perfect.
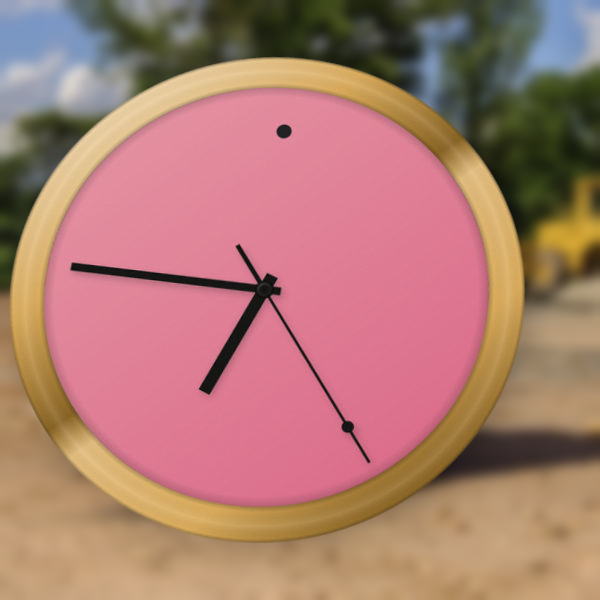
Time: {"hour": 6, "minute": 45, "second": 24}
